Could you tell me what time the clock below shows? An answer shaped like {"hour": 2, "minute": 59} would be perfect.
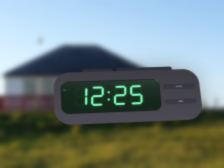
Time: {"hour": 12, "minute": 25}
